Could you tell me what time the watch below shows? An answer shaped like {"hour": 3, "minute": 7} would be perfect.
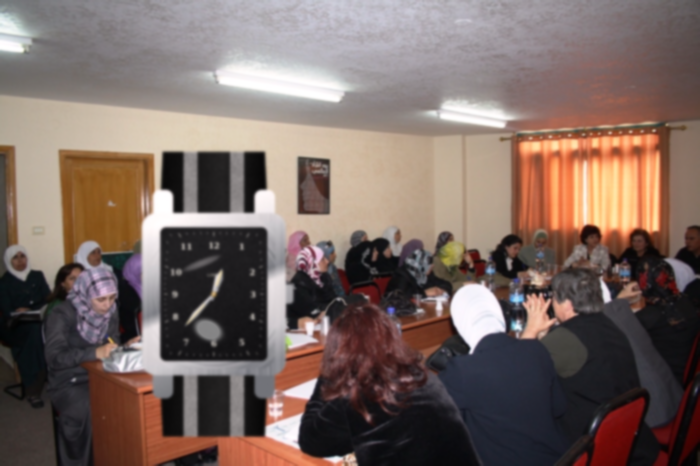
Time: {"hour": 12, "minute": 37}
